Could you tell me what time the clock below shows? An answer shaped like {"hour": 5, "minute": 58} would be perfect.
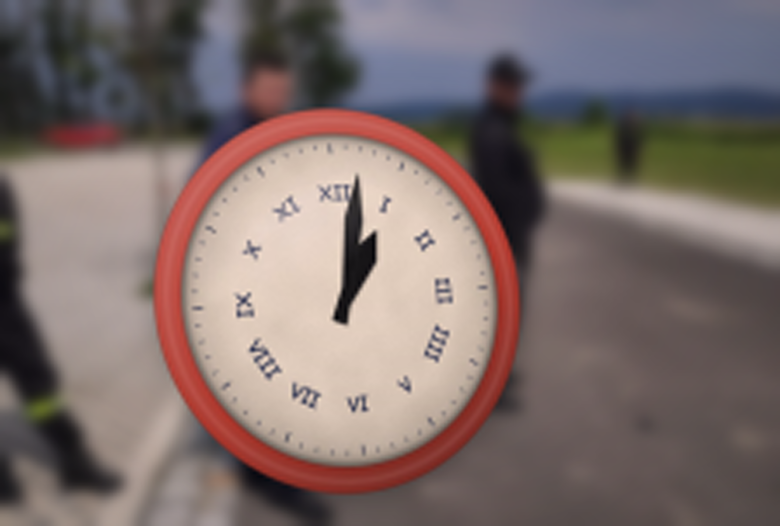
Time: {"hour": 1, "minute": 2}
